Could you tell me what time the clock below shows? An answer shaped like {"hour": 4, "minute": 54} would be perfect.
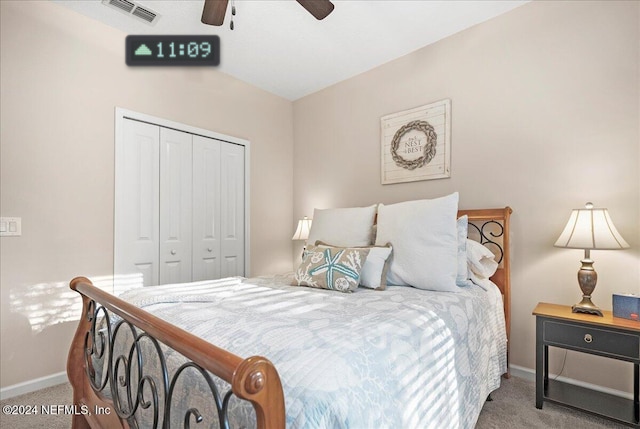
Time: {"hour": 11, "minute": 9}
